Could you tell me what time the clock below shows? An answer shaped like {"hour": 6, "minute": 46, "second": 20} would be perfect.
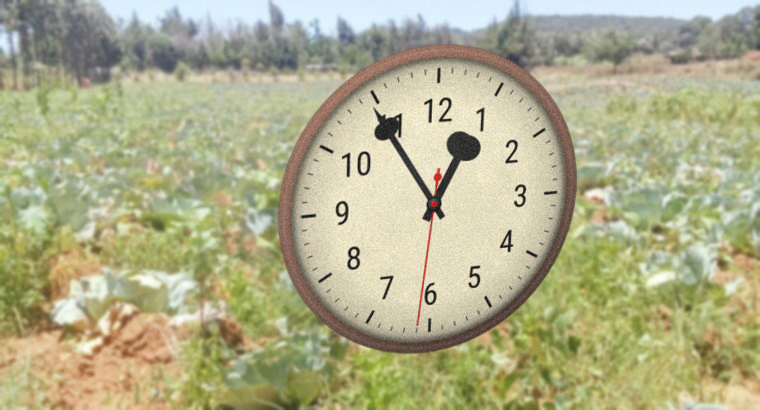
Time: {"hour": 12, "minute": 54, "second": 31}
